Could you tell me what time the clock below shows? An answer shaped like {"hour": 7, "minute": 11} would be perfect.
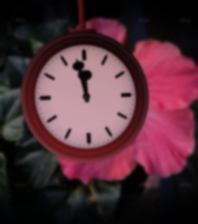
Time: {"hour": 11, "minute": 58}
